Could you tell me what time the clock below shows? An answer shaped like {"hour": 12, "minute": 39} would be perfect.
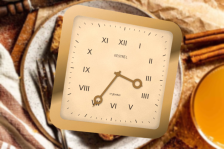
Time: {"hour": 3, "minute": 35}
